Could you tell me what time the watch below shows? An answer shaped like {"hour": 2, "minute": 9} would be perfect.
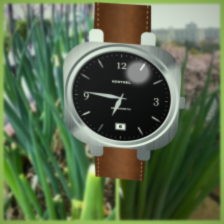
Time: {"hour": 6, "minute": 46}
